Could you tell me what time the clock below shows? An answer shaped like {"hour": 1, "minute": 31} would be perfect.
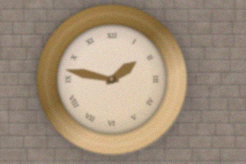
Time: {"hour": 1, "minute": 47}
